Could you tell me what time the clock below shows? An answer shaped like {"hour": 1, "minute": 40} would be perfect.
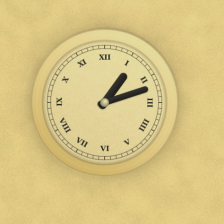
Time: {"hour": 1, "minute": 12}
